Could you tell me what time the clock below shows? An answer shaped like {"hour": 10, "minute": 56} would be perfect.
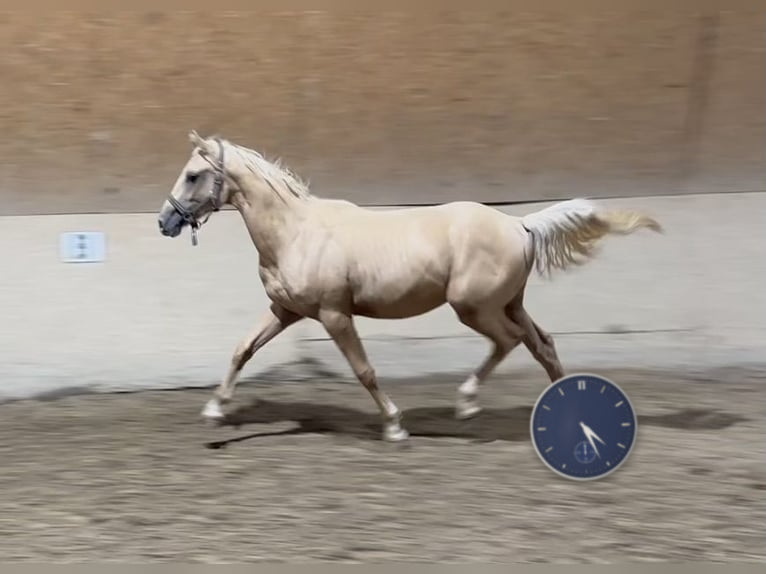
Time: {"hour": 4, "minute": 26}
